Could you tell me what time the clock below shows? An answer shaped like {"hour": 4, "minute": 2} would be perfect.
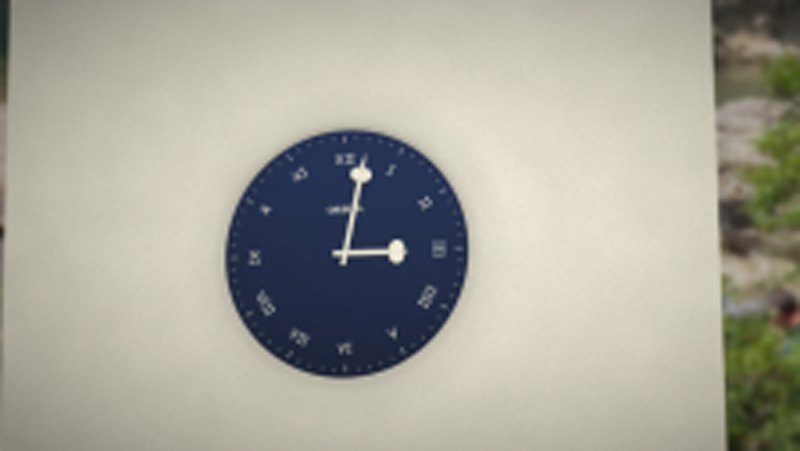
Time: {"hour": 3, "minute": 2}
